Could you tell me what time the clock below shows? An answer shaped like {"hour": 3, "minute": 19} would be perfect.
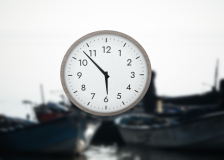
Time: {"hour": 5, "minute": 53}
